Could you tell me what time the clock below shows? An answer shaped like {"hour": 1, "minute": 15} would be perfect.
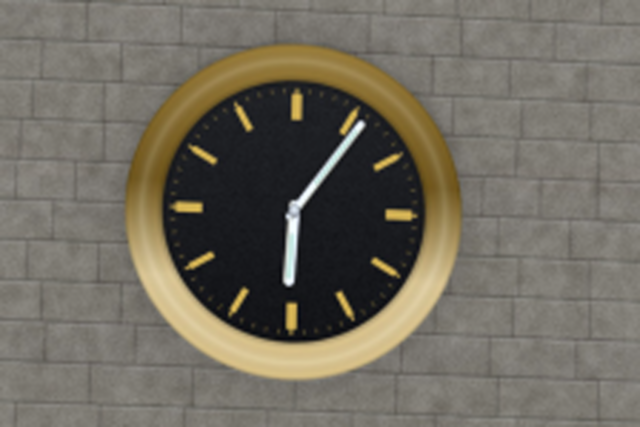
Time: {"hour": 6, "minute": 6}
